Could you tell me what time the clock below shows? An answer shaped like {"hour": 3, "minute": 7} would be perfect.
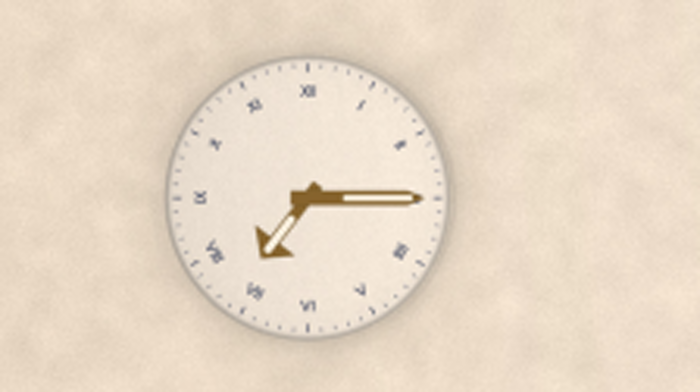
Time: {"hour": 7, "minute": 15}
